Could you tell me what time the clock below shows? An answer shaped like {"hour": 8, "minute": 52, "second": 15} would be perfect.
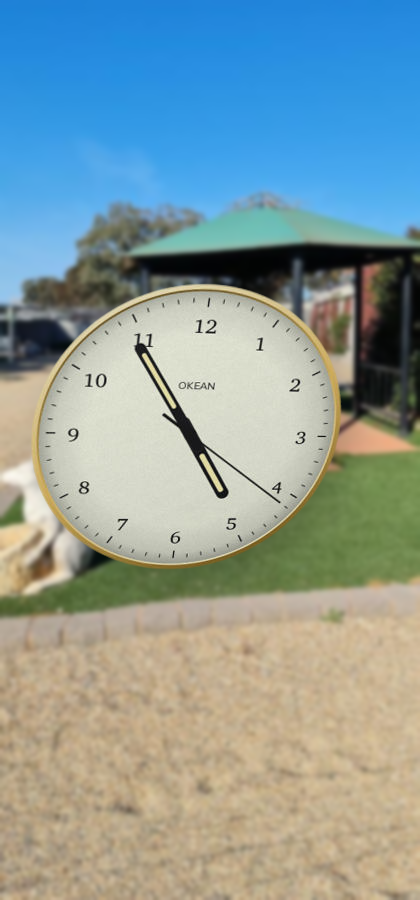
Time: {"hour": 4, "minute": 54, "second": 21}
